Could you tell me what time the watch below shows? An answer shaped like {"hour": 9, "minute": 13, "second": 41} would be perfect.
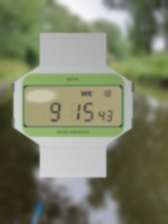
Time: {"hour": 9, "minute": 15, "second": 43}
